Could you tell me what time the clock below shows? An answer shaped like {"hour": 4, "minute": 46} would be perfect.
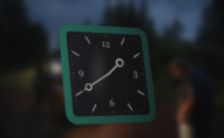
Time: {"hour": 1, "minute": 40}
